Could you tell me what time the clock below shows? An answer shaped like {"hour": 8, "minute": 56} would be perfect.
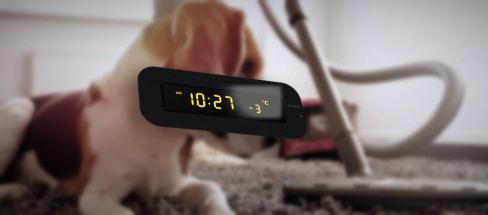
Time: {"hour": 10, "minute": 27}
